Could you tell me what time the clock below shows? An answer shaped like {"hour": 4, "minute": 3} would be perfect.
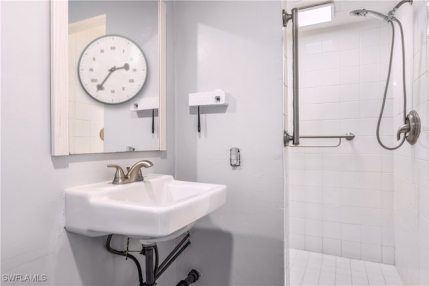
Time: {"hour": 2, "minute": 36}
